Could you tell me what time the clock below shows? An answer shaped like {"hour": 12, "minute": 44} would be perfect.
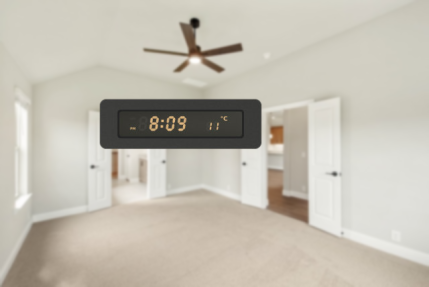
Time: {"hour": 8, "minute": 9}
